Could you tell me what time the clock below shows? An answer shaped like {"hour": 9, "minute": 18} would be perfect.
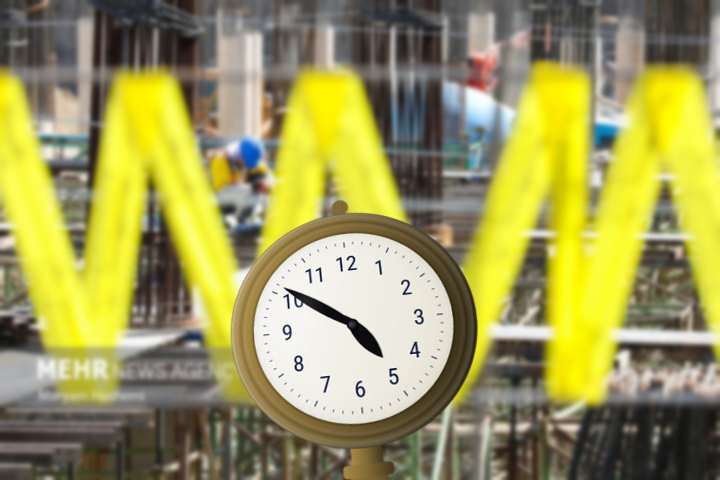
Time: {"hour": 4, "minute": 51}
